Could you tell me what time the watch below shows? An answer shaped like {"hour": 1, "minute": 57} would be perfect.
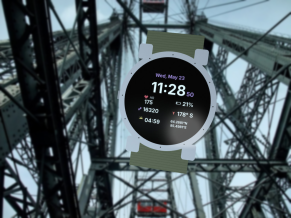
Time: {"hour": 11, "minute": 28}
